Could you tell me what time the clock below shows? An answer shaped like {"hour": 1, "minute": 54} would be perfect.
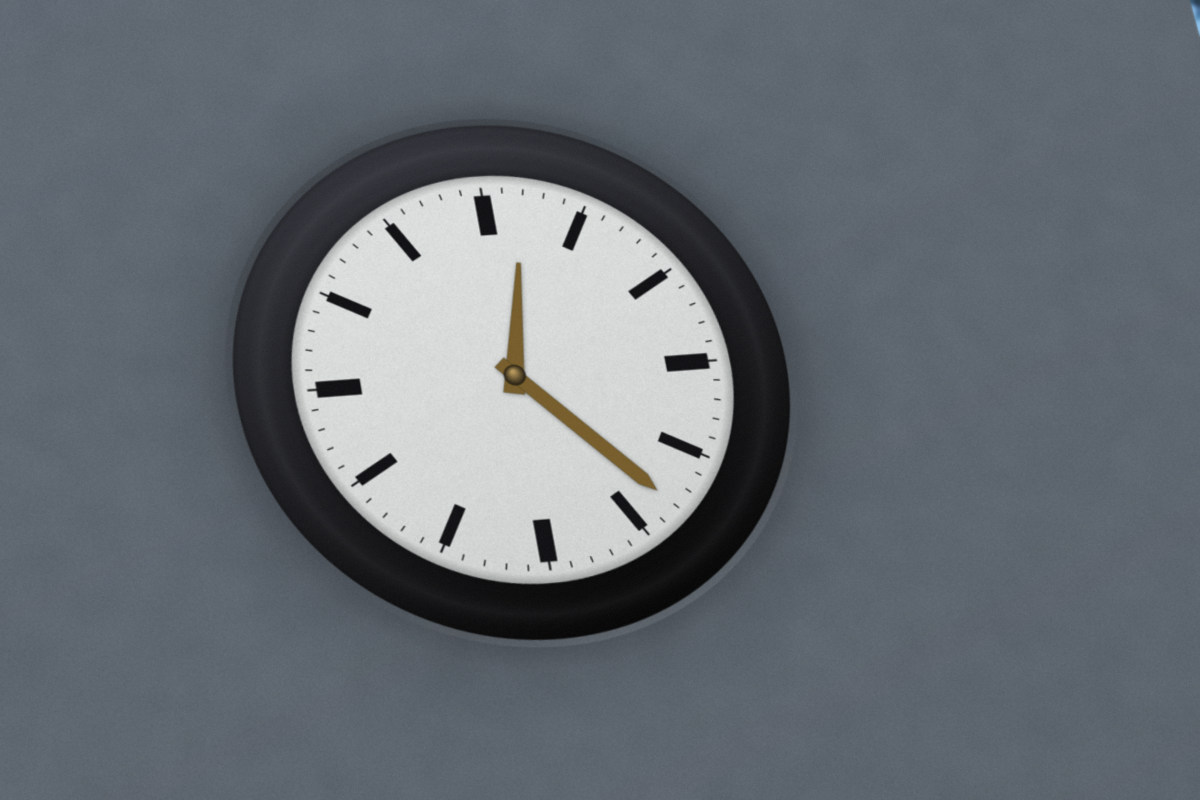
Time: {"hour": 12, "minute": 23}
